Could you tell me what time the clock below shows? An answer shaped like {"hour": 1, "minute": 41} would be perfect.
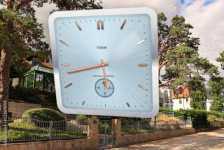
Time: {"hour": 5, "minute": 43}
